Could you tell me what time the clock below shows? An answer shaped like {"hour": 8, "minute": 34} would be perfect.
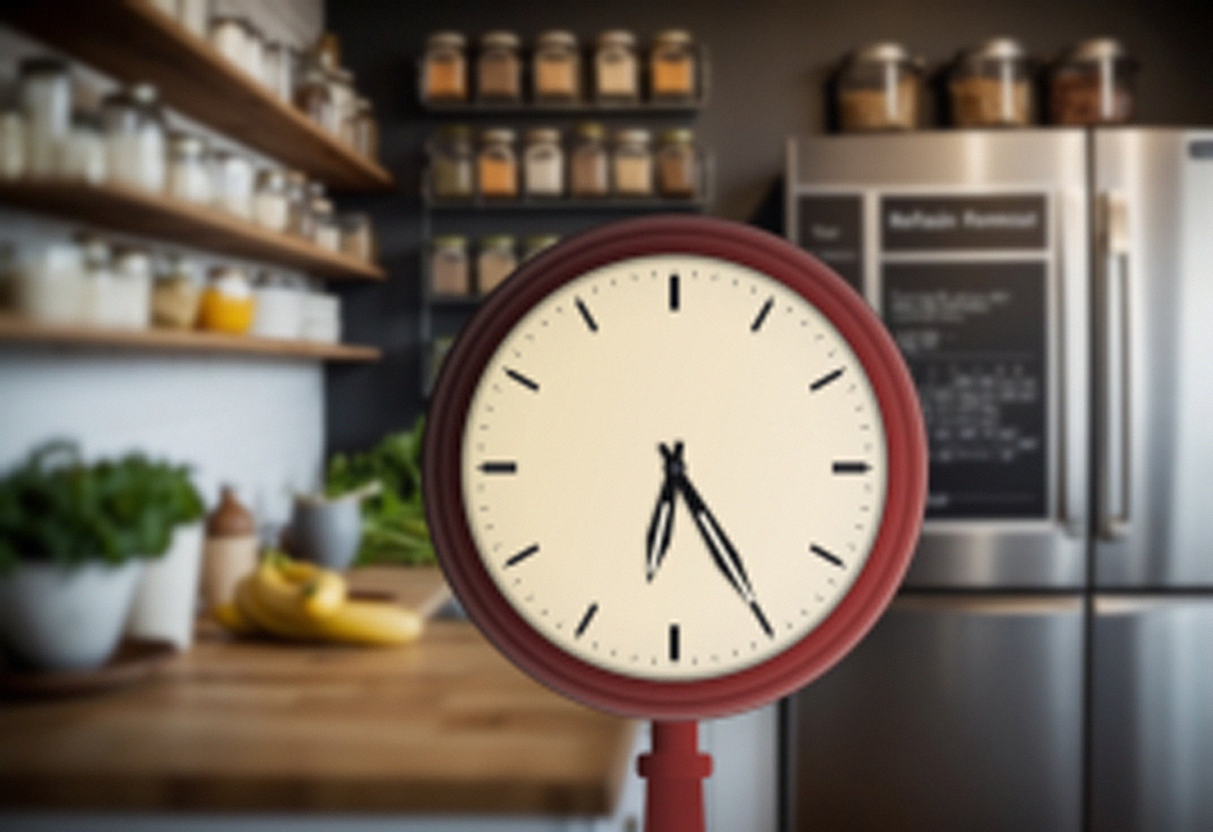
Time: {"hour": 6, "minute": 25}
